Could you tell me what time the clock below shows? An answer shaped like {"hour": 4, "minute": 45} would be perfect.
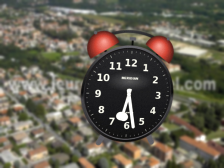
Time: {"hour": 6, "minute": 28}
